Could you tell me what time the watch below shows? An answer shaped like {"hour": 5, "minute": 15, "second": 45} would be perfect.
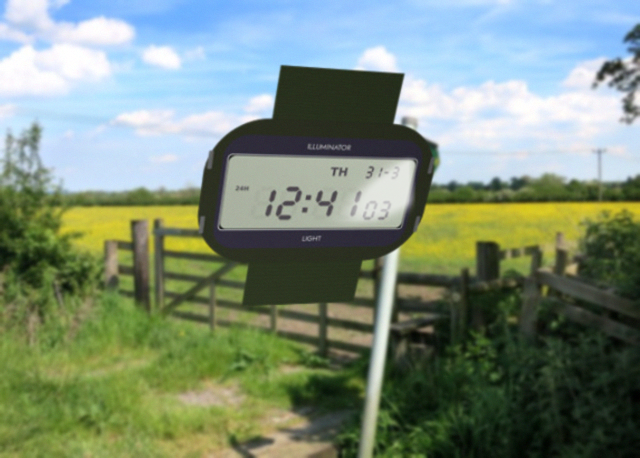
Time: {"hour": 12, "minute": 41, "second": 3}
